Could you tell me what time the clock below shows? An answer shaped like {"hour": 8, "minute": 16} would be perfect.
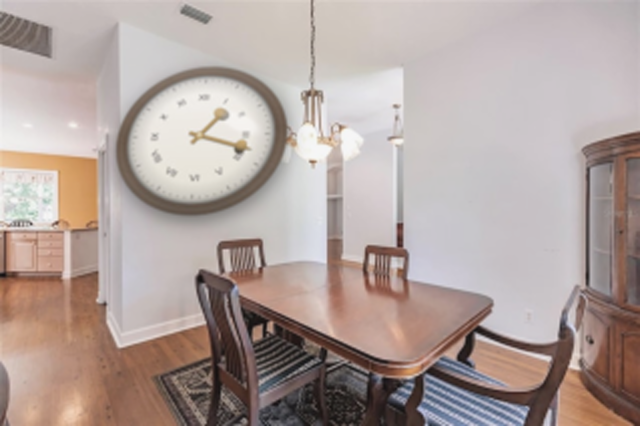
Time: {"hour": 1, "minute": 18}
